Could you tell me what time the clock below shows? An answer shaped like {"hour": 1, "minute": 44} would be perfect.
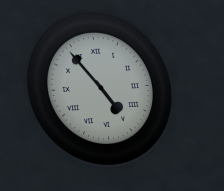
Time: {"hour": 4, "minute": 54}
